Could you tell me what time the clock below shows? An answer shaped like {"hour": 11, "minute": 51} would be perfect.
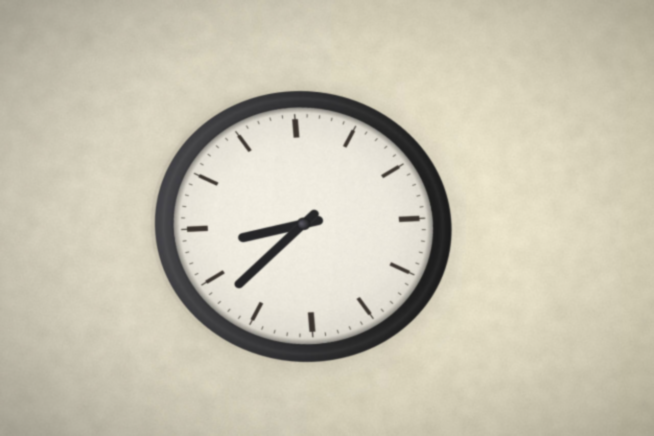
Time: {"hour": 8, "minute": 38}
